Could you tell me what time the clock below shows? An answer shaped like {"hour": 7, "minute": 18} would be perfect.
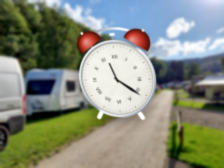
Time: {"hour": 11, "minute": 21}
